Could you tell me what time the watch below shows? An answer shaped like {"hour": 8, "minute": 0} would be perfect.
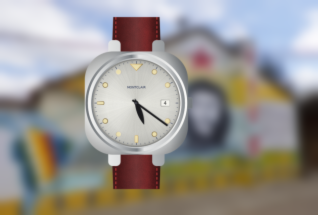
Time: {"hour": 5, "minute": 21}
